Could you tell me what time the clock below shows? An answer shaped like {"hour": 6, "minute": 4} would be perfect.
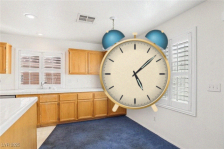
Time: {"hour": 5, "minute": 8}
